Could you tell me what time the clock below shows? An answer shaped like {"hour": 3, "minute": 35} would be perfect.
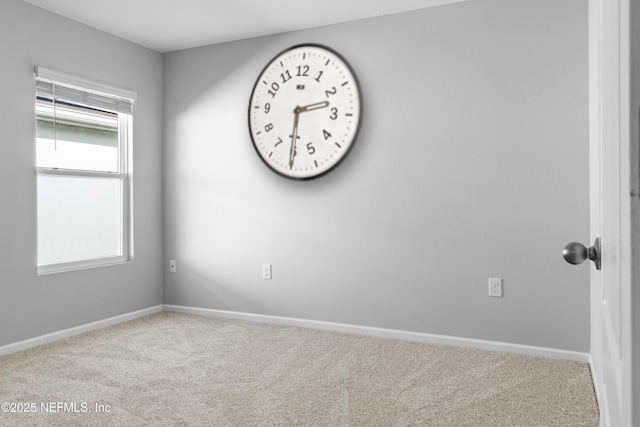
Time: {"hour": 2, "minute": 30}
